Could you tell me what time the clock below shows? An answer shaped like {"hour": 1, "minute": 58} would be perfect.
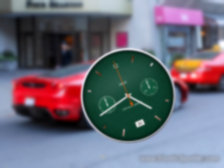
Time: {"hour": 4, "minute": 43}
